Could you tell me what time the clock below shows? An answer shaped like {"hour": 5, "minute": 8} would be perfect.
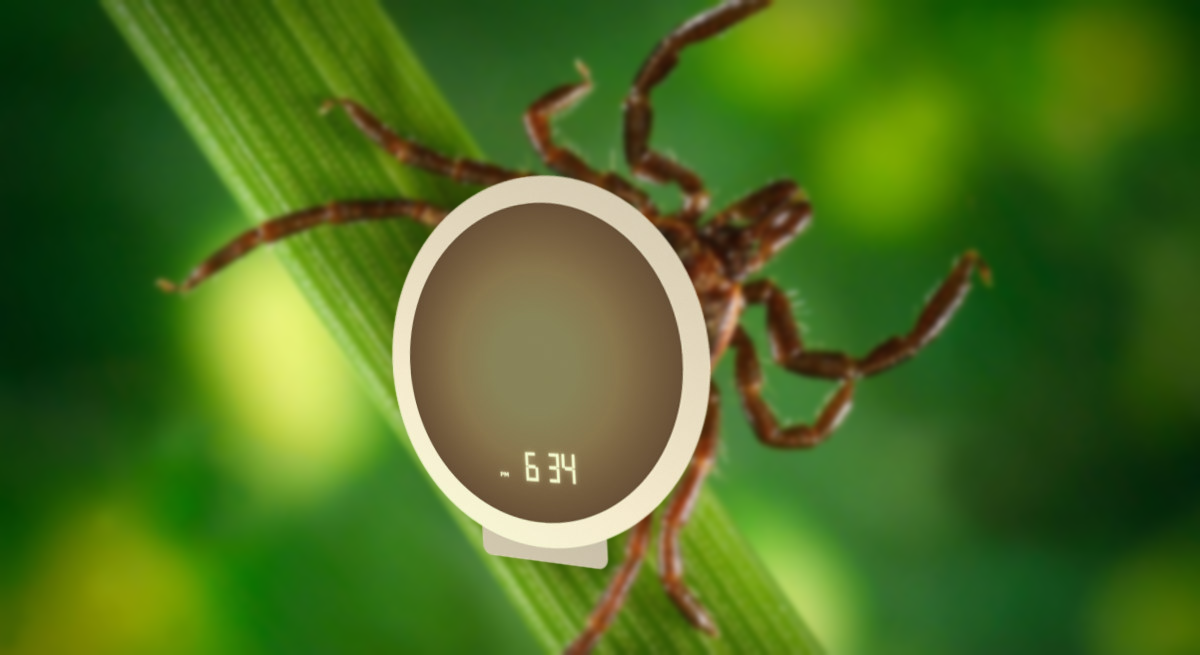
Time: {"hour": 6, "minute": 34}
